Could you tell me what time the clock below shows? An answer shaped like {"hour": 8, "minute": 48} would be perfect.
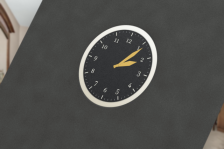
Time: {"hour": 2, "minute": 6}
